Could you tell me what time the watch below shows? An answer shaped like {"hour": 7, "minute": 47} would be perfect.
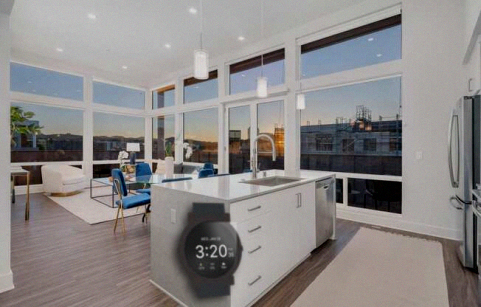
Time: {"hour": 3, "minute": 20}
